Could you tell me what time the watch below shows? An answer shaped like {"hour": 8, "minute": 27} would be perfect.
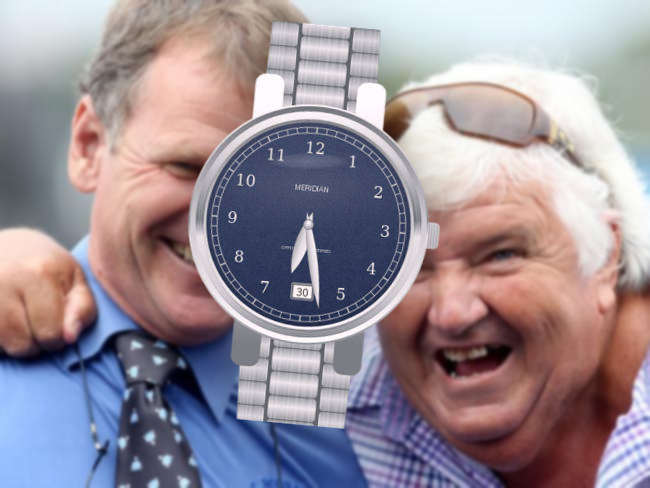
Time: {"hour": 6, "minute": 28}
